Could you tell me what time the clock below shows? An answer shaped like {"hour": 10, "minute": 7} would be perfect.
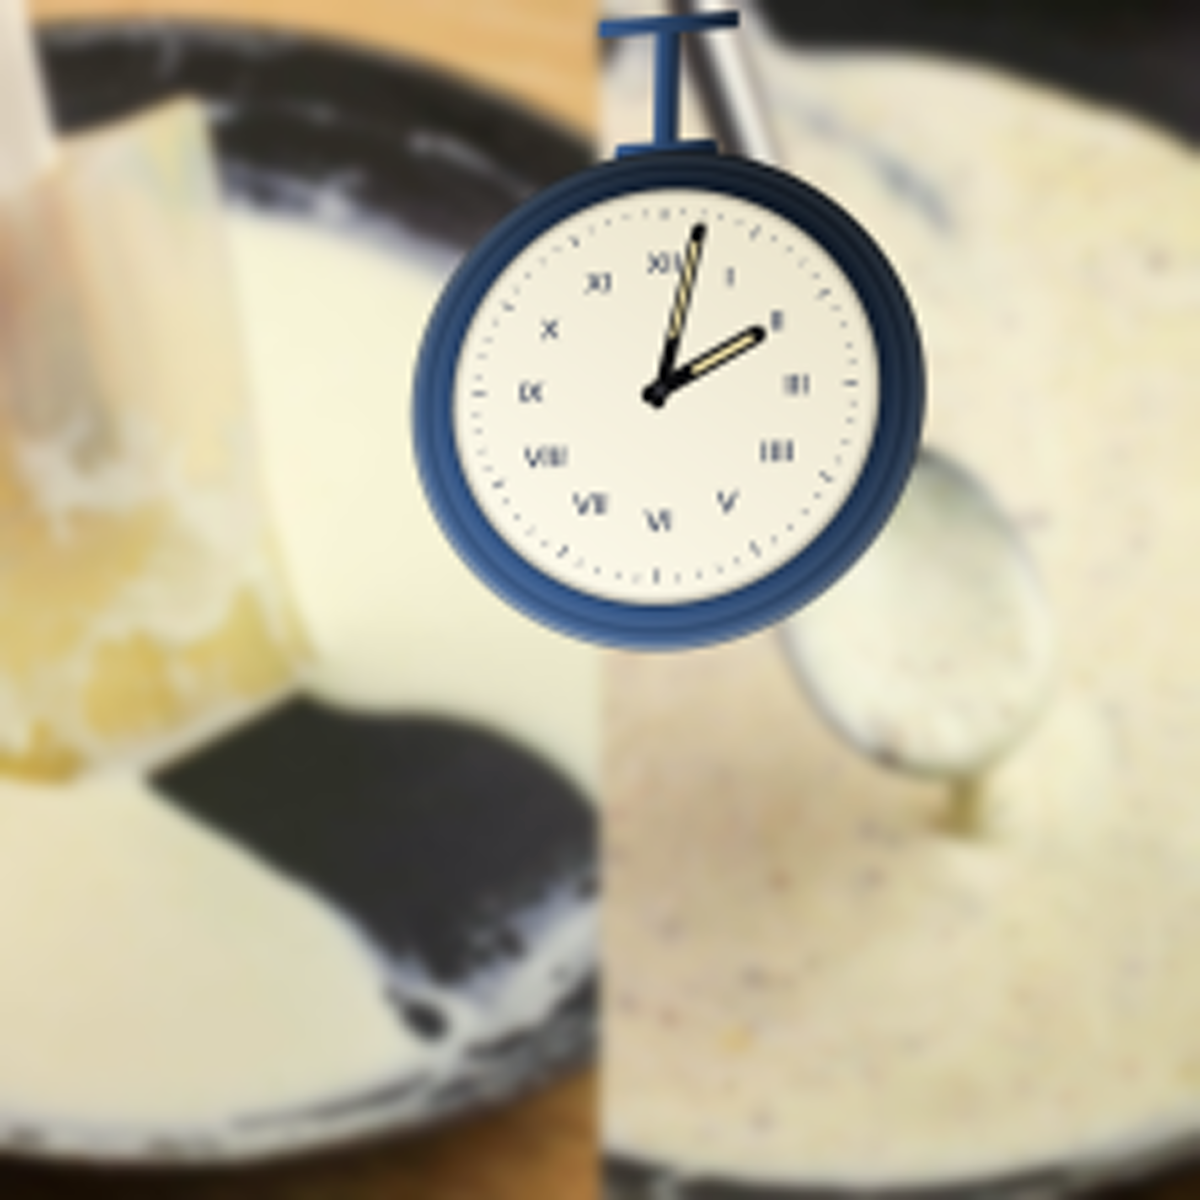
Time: {"hour": 2, "minute": 2}
